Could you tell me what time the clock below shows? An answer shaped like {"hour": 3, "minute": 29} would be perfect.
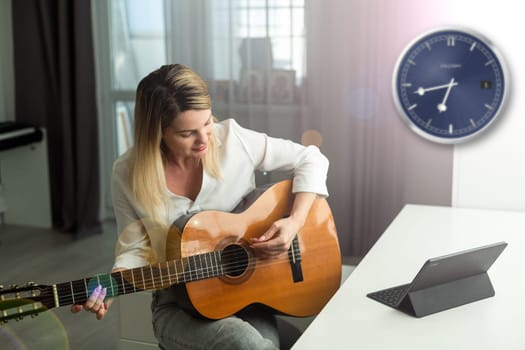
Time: {"hour": 6, "minute": 43}
